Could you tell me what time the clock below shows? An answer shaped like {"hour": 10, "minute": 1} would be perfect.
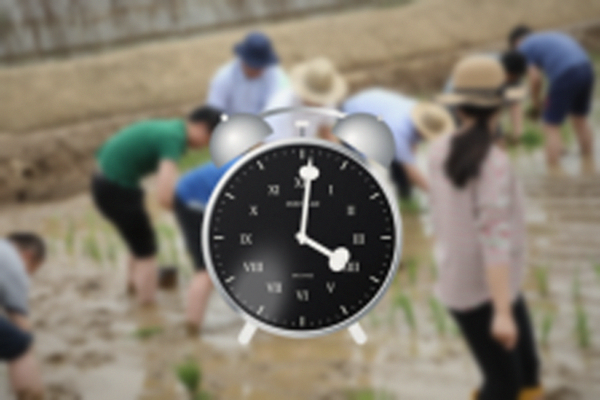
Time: {"hour": 4, "minute": 1}
